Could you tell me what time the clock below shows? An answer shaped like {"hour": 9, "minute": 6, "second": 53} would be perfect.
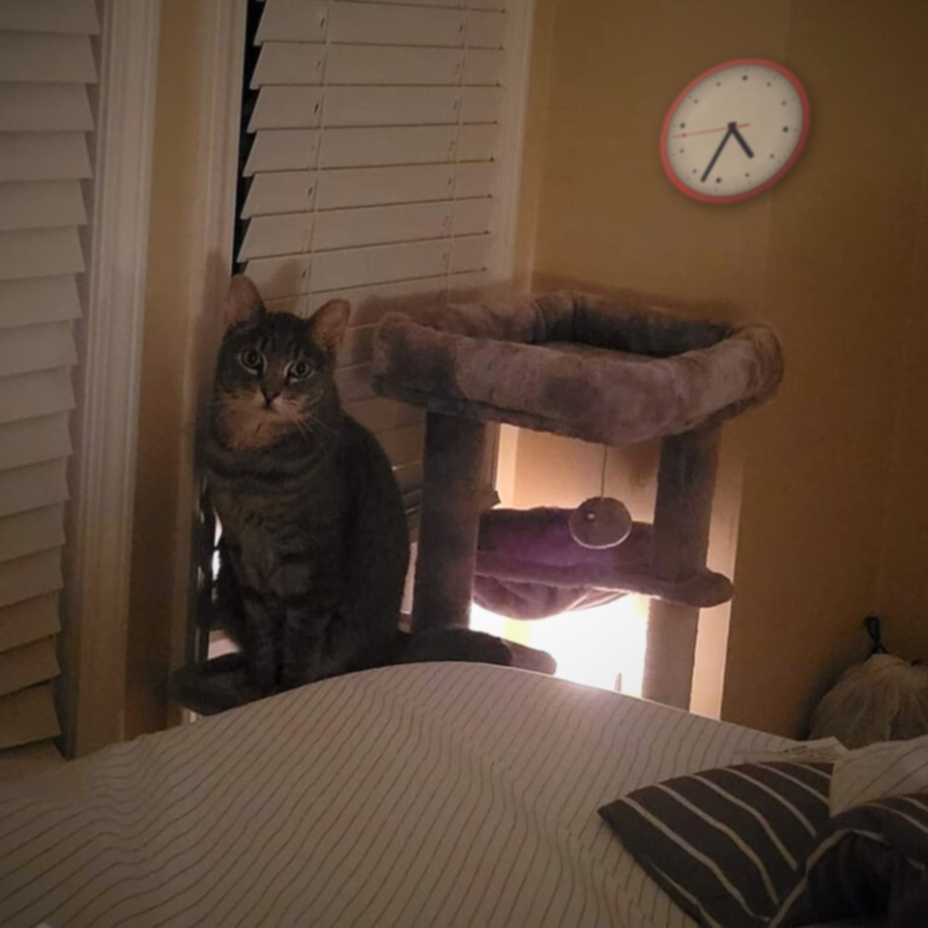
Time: {"hour": 4, "minute": 32, "second": 43}
